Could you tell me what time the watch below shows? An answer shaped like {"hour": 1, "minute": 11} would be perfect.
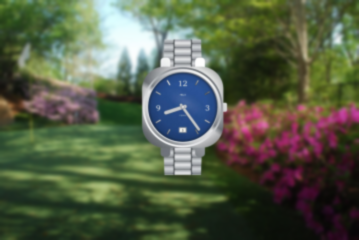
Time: {"hour": 8, "minute": 24}
